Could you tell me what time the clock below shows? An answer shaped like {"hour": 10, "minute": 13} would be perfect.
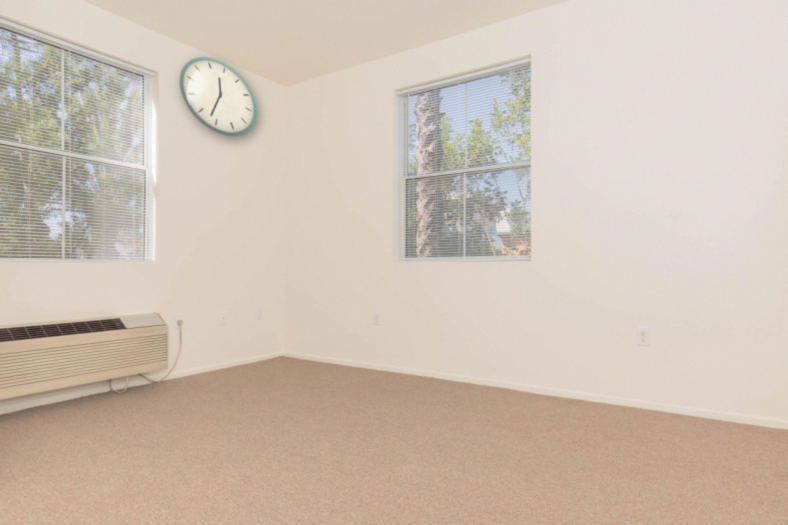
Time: {"hour": 12, "minute": 37}
